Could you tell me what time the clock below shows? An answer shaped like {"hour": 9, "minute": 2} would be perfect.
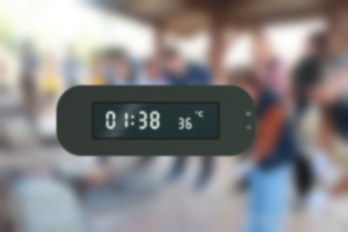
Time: {"hour": 1, "minute": 38}
